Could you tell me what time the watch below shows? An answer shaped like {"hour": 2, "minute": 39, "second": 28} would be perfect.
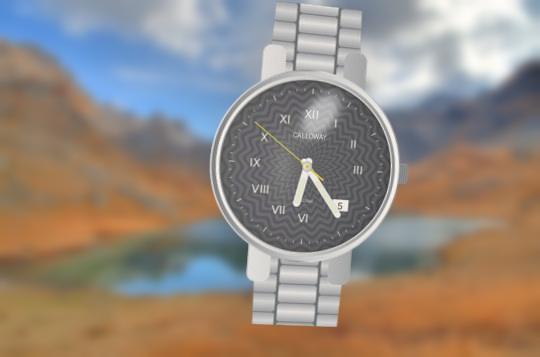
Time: {"hour": 6, "minute": 23, "second": 51}
